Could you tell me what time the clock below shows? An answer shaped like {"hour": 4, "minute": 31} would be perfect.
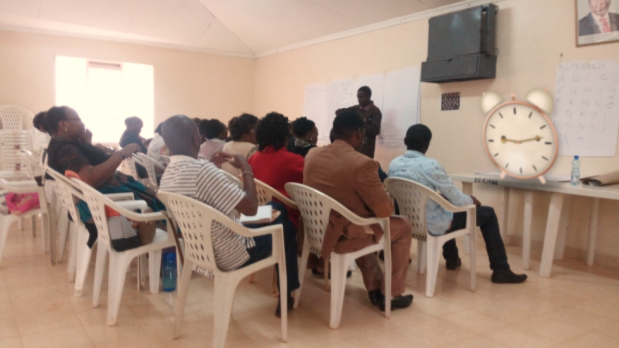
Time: {"hour": 9, "minute": 13}
